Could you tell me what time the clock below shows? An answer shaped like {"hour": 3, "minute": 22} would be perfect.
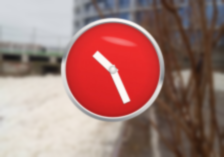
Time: {"hour": 10, "minute": 26}
